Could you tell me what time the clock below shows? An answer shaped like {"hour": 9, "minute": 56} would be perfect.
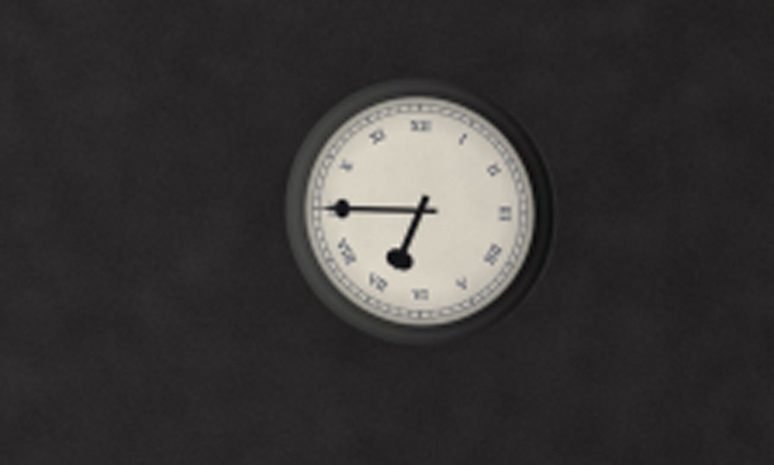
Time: {"hour": 6, "minute": 45}
